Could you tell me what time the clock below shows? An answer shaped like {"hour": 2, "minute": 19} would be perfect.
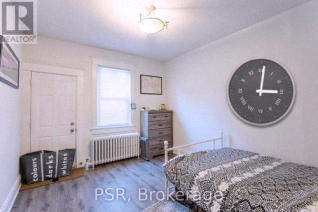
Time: {"hour": 3, "minute": 1}
